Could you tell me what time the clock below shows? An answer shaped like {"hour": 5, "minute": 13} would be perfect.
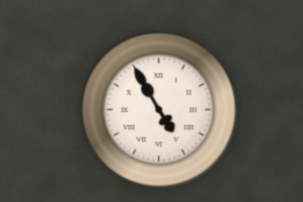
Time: {"hour": 4, "minute": 55}
